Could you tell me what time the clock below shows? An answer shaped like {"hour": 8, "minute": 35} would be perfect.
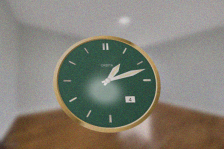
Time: {"hour": 1, "minute": 12}
